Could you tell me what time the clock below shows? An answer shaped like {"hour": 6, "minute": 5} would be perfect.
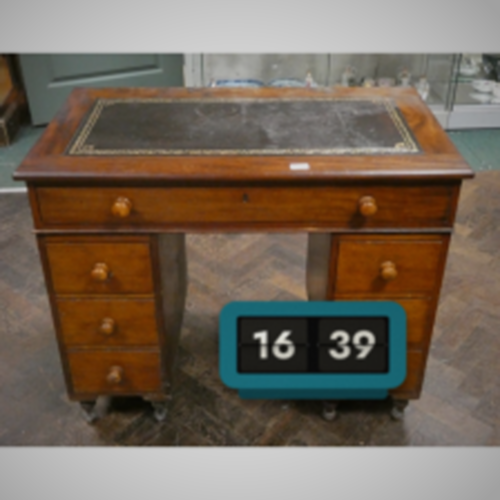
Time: {"hour": 16, "minute": 39}
